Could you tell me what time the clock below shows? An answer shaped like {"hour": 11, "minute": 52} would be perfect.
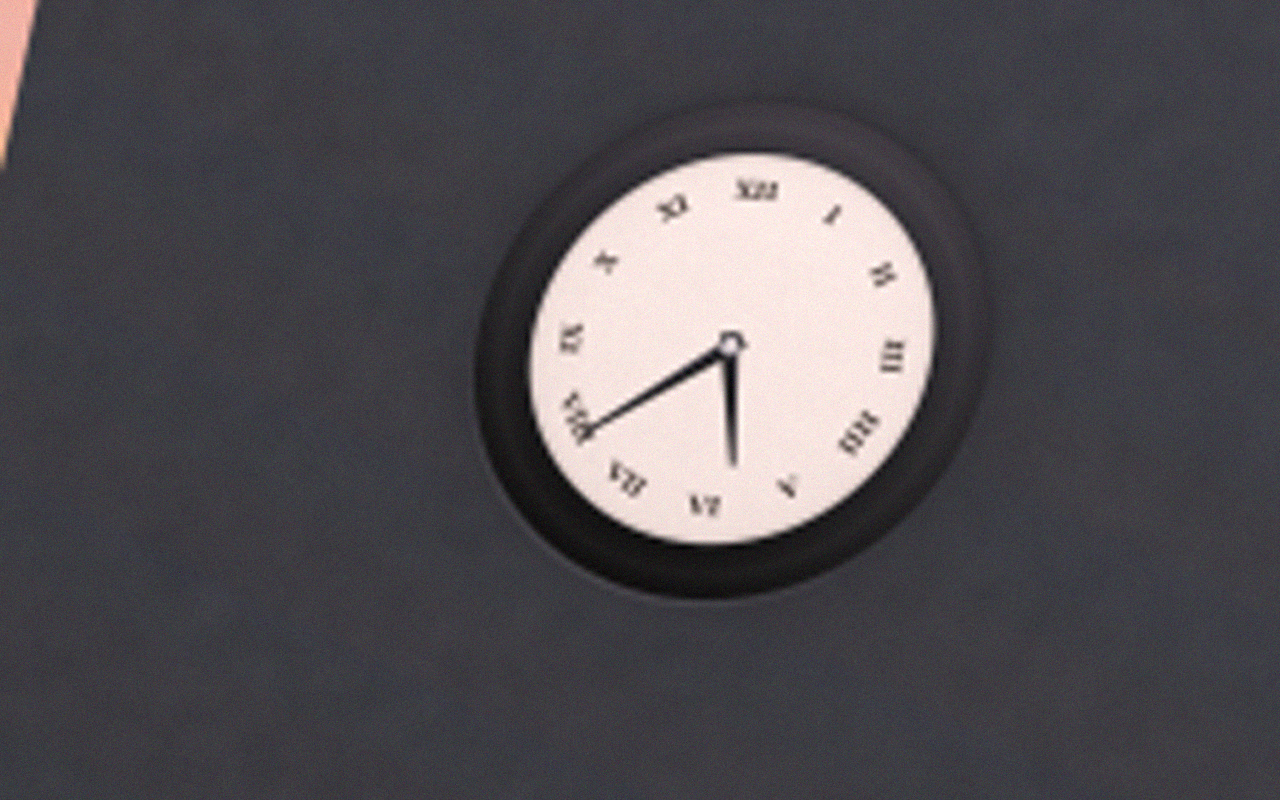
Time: {"hour": 5, "minute": 39}
